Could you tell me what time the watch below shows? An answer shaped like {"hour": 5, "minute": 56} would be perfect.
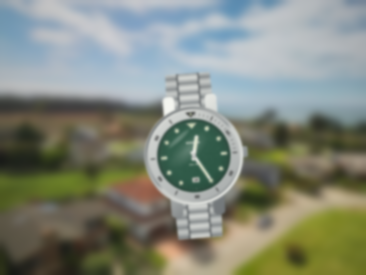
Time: {"hour": 12, "minute": 25}
